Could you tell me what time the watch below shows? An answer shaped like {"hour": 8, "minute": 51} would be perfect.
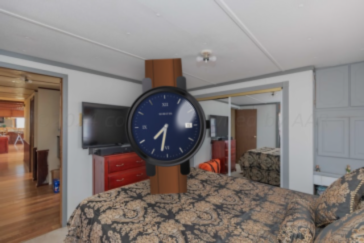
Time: {"hour": 7, "minute": 32}
